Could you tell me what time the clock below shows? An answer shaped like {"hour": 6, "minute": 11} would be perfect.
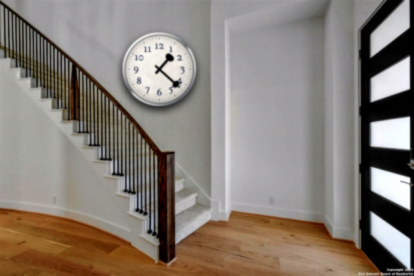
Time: {"hour": 1, "minute": 22}
